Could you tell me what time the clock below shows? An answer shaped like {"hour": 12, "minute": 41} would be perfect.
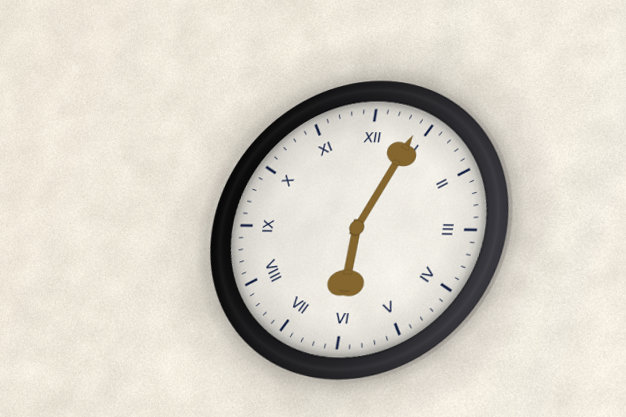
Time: {"hour": 6, "minute": 4}
